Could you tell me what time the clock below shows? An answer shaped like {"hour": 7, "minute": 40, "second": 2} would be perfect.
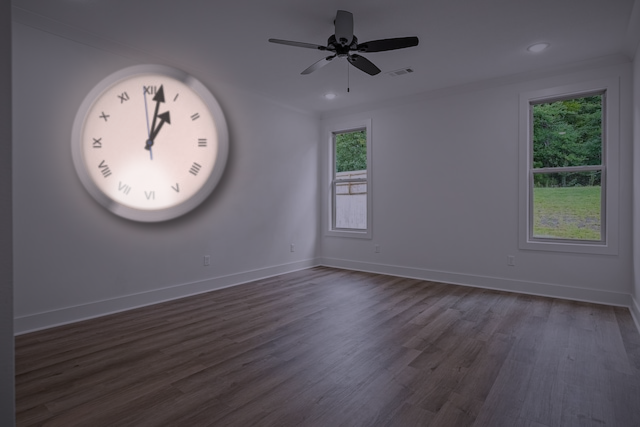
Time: {"hour": 1, "minute": 1, "second": 59}
